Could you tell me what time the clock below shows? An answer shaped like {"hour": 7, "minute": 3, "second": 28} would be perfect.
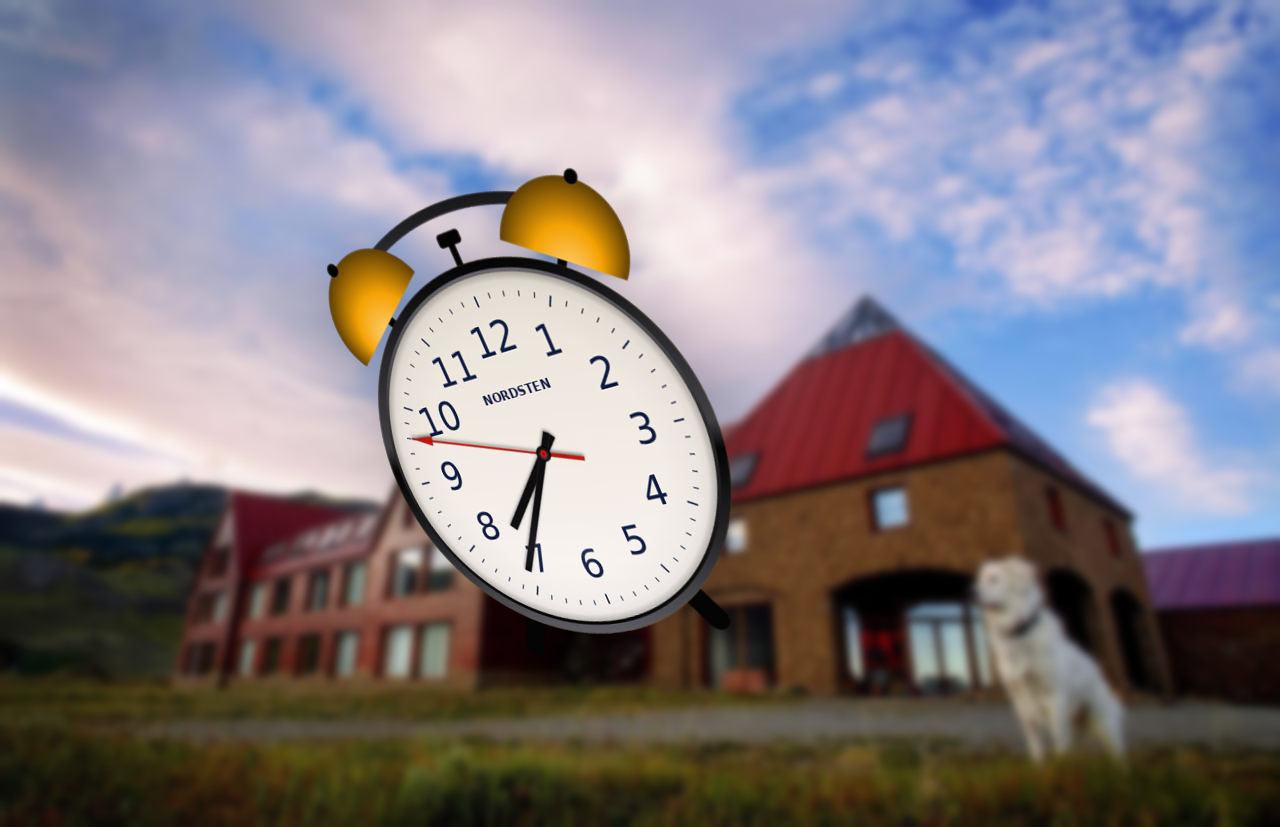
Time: {"hour": 7, "minute": 35, "second": 48}
